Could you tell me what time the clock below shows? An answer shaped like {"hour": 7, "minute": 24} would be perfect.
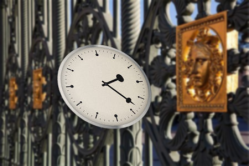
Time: {"hour": 2, "minute": 23}
